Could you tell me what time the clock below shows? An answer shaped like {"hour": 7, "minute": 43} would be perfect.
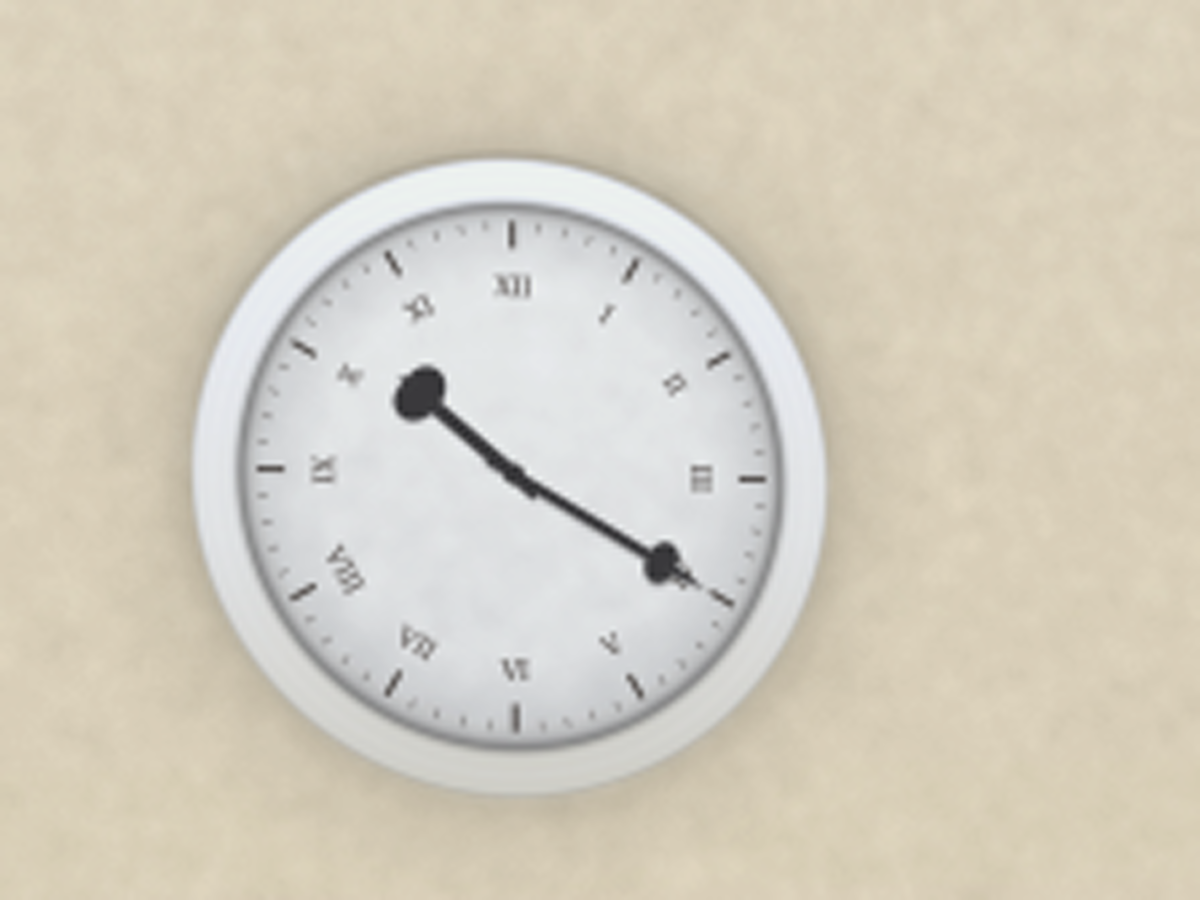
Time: {"hour": 10, "minute": 20}
